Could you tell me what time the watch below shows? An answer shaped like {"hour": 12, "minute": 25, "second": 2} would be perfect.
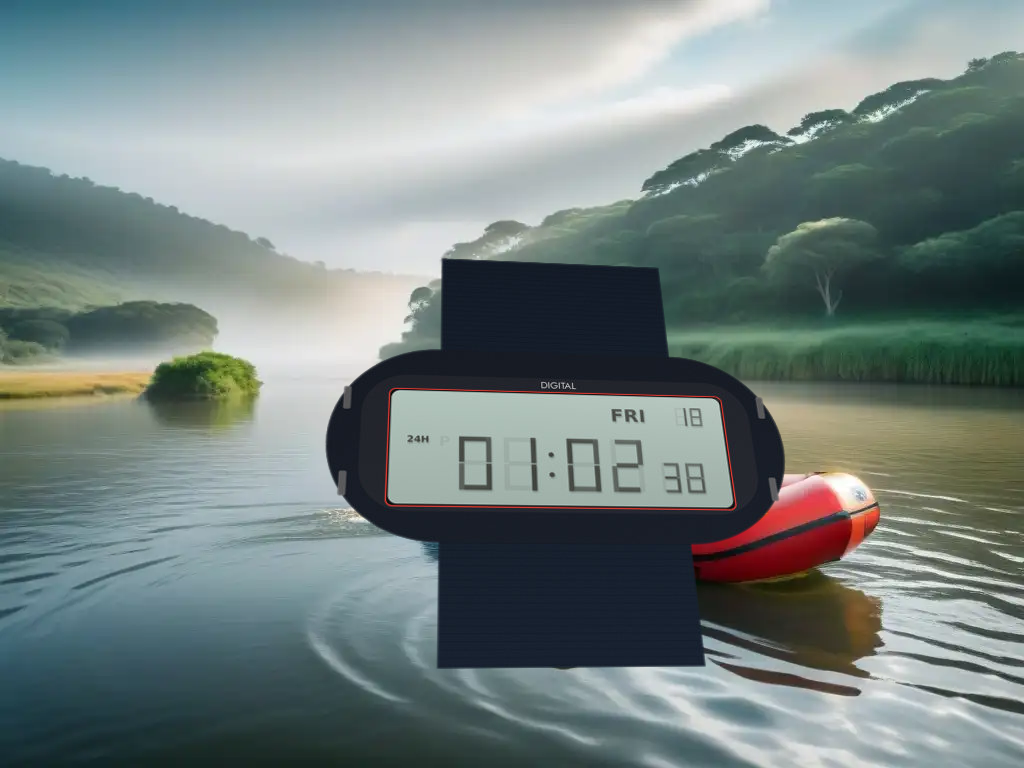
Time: {"hour": 1, "minute": 2, "second": 38}
